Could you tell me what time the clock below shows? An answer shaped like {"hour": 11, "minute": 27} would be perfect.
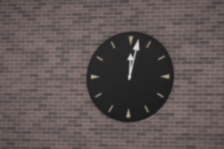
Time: {"hour": 12, "minute": 2}
